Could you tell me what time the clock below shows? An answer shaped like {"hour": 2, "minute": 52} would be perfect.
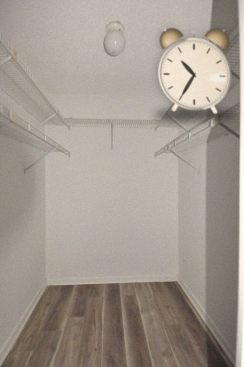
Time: {"hour": 10, "minute": 35}
